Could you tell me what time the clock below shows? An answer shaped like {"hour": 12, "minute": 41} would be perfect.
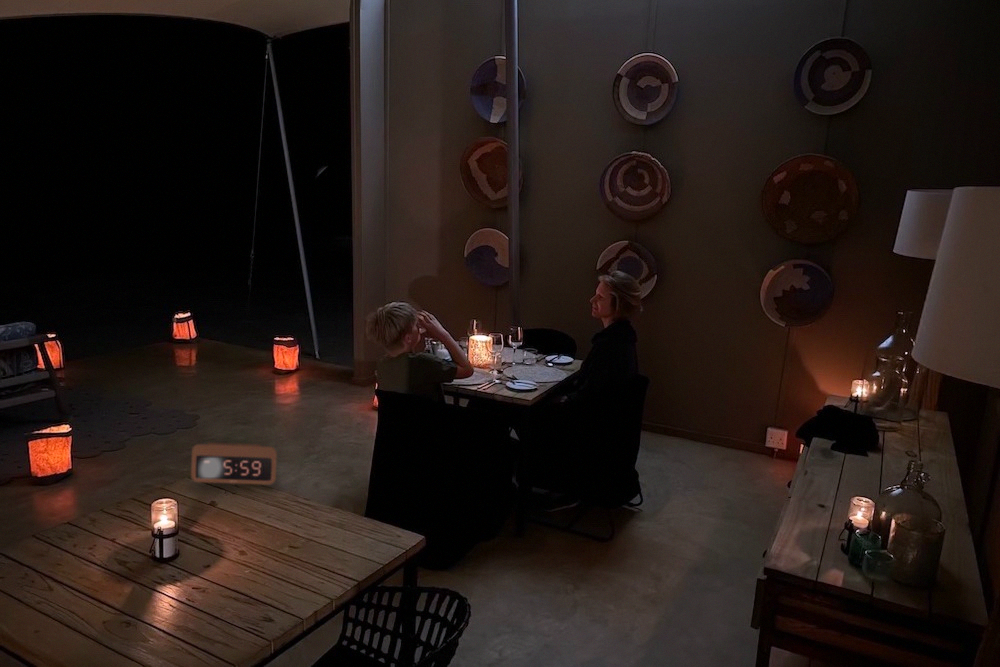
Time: {"hour": 5, "minute": 59}
